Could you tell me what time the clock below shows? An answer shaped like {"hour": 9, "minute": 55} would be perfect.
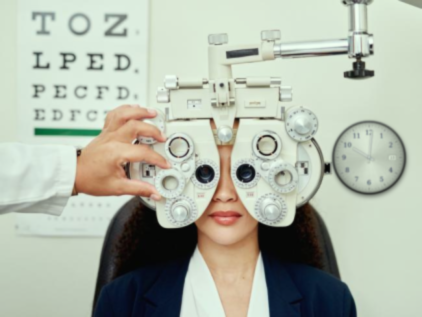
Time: {"hour": 10, "minute": 1}
